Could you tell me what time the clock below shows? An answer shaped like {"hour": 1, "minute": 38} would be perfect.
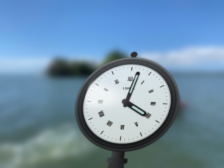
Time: {"hour": 4, "minute": 2}
